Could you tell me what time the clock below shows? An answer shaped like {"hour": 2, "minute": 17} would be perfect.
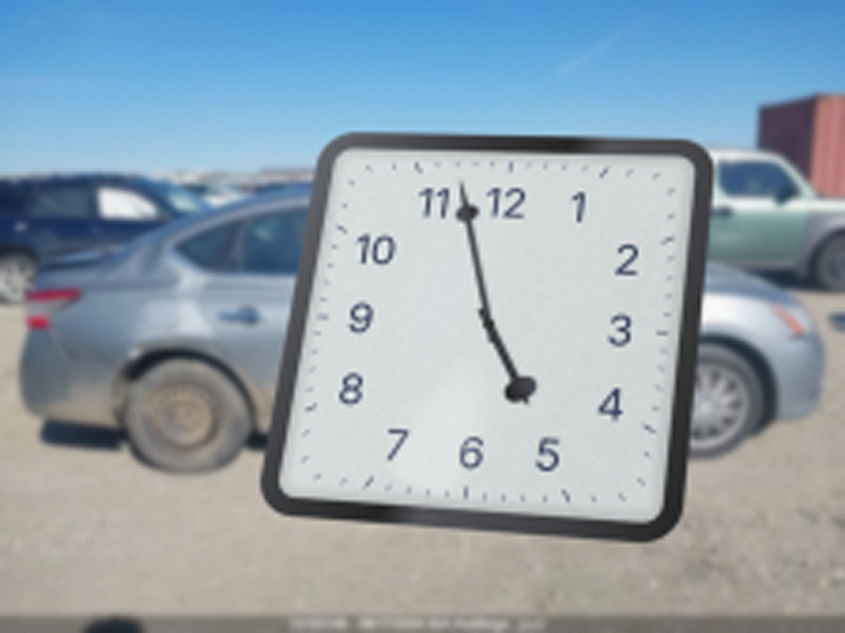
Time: {"hour": 4, "minute": 57}
